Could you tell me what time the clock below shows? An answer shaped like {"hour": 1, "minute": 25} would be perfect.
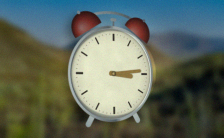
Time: {"hour": 3, "minute": 14}
